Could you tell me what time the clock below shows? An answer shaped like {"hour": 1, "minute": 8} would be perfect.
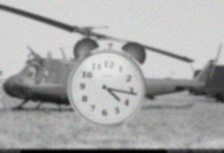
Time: {"hour": 4, "minute": 16}
